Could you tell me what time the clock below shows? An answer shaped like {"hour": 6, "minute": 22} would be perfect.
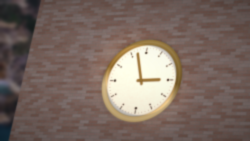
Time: {"hour": 2, "minute": 57}
